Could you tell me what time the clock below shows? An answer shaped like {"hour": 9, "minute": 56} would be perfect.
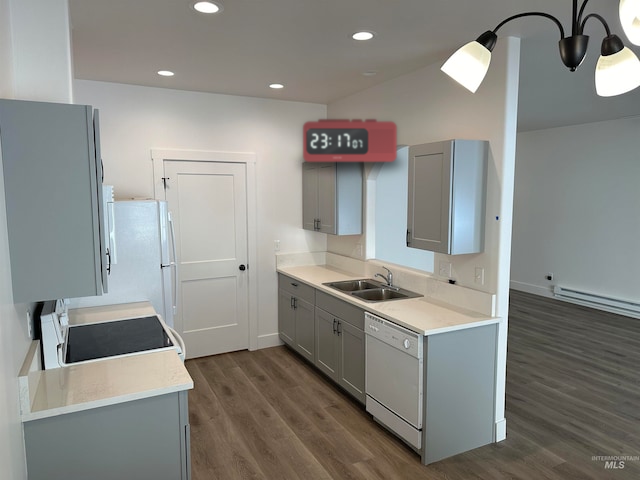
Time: {"hour": 23, "minute": 17}
